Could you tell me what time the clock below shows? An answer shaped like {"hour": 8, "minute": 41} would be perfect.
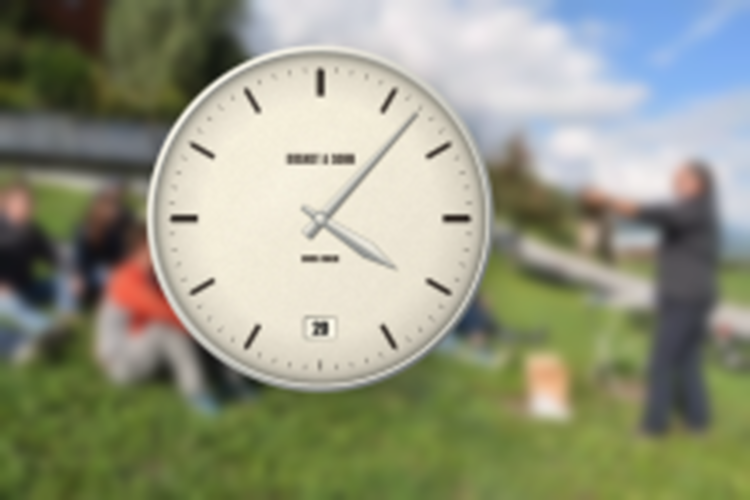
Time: {"hour": 4, "minute": 7}
